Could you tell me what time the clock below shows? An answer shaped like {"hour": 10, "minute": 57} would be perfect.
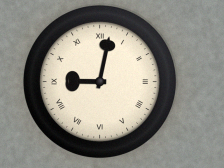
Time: {"hour": 9, "minute": 2}
